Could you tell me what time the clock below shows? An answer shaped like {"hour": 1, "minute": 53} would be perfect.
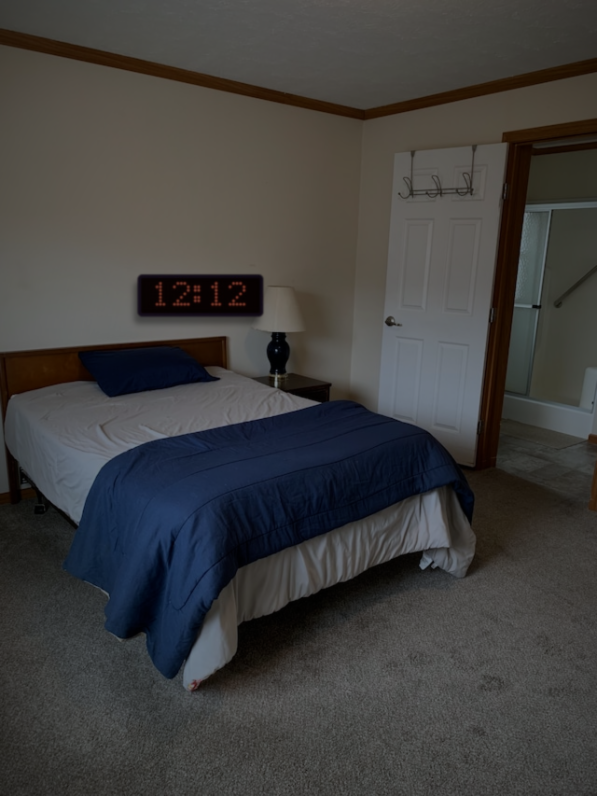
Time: {"hour": 12, "minute": 12}
